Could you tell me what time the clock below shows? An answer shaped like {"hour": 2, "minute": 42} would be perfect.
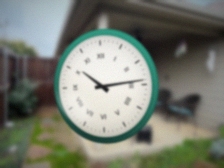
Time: {"hour": 10, "minute": 14}
